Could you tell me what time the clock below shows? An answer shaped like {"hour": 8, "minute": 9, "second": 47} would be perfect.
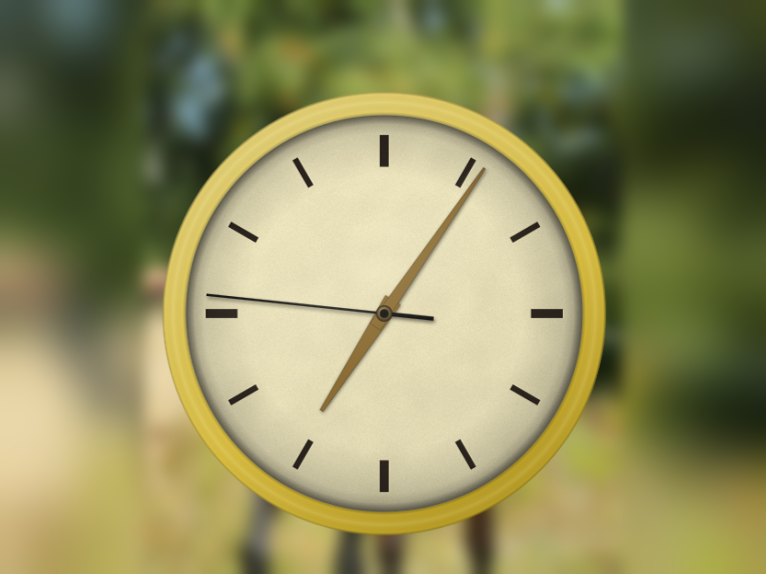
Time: {"hour": 7, "minute": 5, "second": 46}
